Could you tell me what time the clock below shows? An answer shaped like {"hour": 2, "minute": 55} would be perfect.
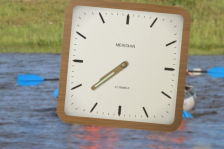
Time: {"hour": 7, "minute": 38}
